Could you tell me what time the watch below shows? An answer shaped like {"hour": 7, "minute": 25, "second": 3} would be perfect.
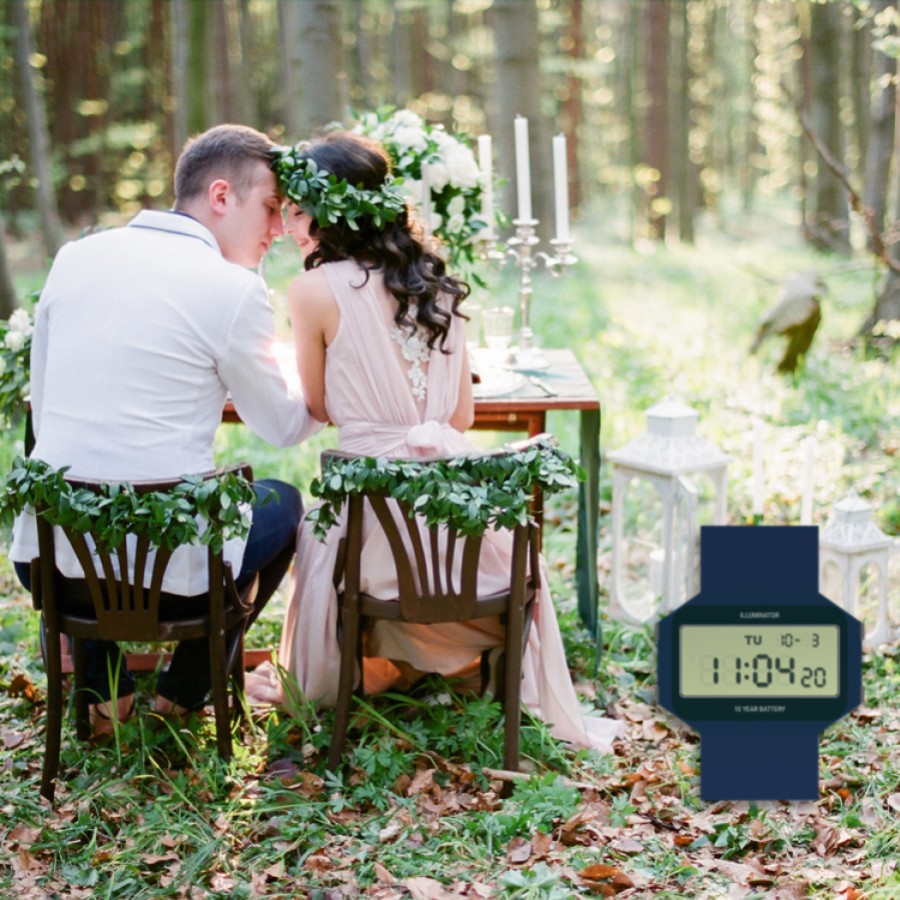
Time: {"hour": 11, "minute": 4, "second": 20}
